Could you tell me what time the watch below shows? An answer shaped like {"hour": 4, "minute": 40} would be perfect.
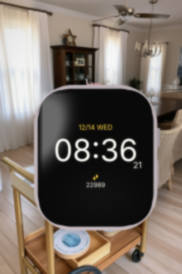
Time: {"hour": 8, "minute": 36}
